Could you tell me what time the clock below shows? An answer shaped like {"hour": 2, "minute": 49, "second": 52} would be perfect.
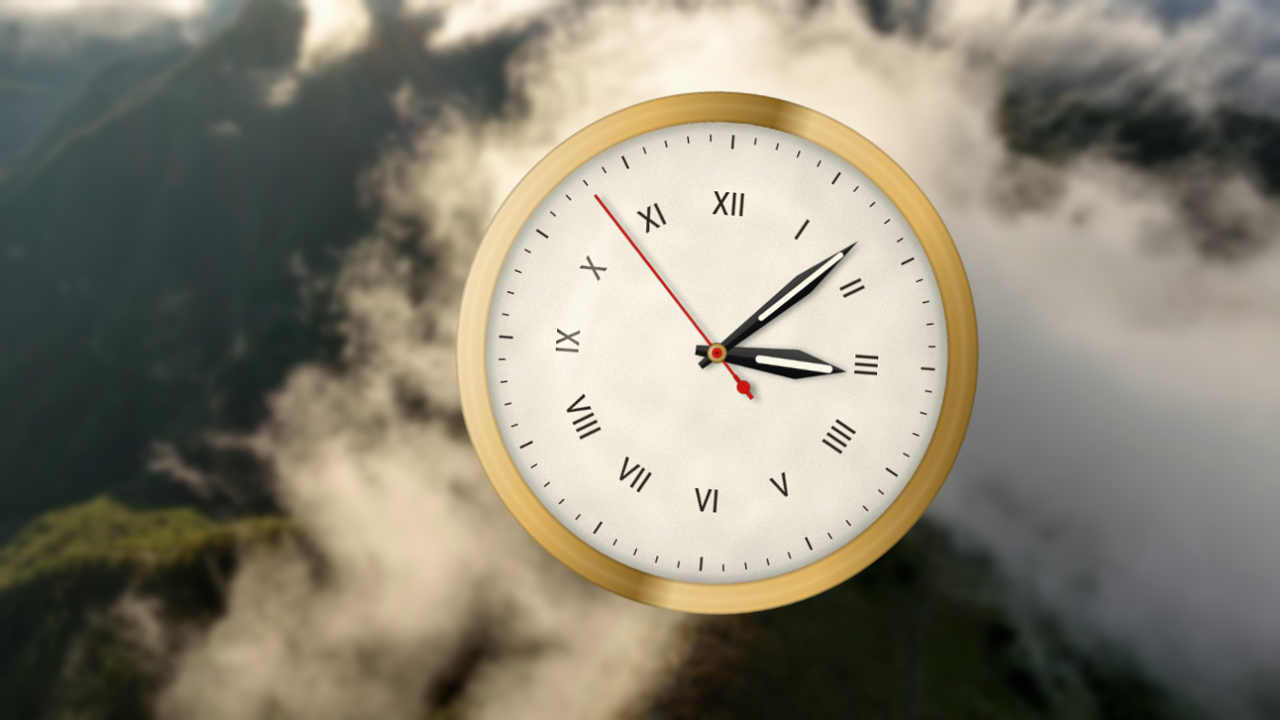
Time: {"hour": 3, "minute": 7, "second": 53}
